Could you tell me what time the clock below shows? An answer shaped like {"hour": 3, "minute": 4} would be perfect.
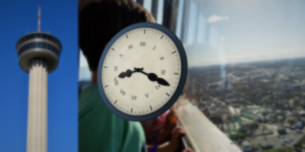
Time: {"hour": 8, "minute": 18}
